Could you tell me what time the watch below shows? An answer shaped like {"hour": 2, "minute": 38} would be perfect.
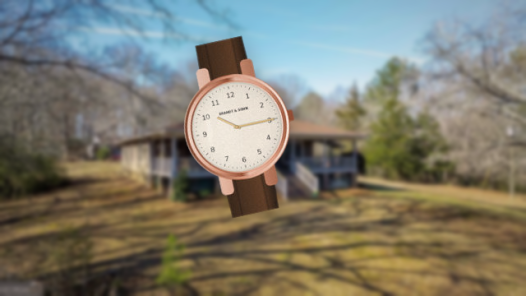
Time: {"hour": 10, "minute": 15}
